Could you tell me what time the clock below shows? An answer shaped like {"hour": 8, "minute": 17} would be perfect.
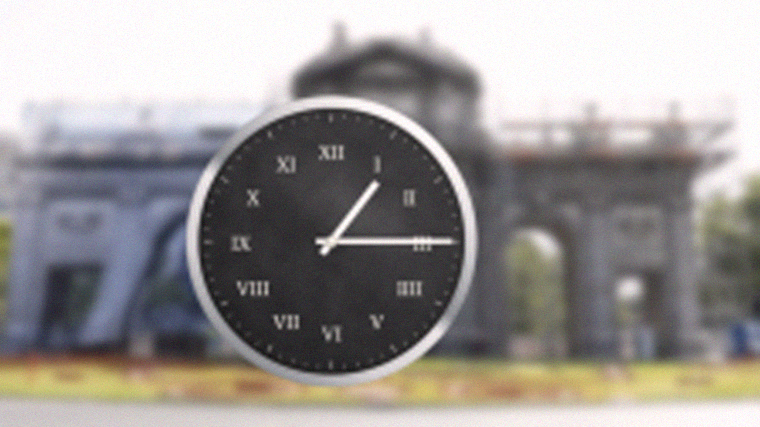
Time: {"hour": 1, "minute": 15}
